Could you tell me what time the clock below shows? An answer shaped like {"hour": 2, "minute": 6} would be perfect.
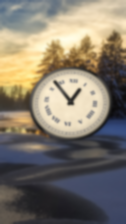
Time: {"hour": 12, "minute": 53}
